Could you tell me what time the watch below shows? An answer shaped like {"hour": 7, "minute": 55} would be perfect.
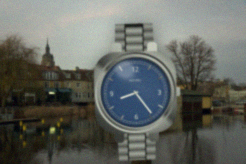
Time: {"hour": 8, "minute": 24}
